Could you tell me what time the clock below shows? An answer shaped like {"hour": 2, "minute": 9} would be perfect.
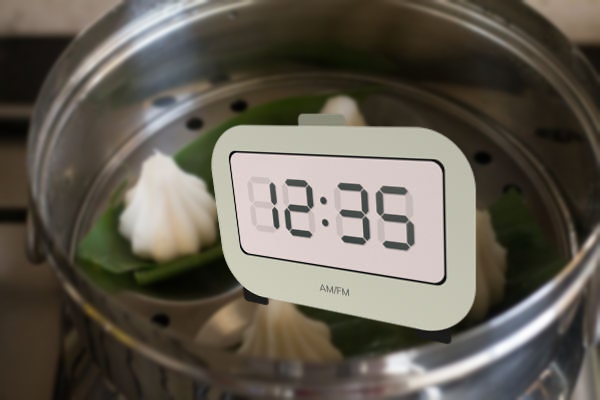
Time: {"hour": 12, "minute": 35}
